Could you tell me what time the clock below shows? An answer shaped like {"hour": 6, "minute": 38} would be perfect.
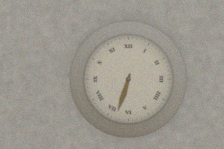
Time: {"hour": 6, "minute": 33}
